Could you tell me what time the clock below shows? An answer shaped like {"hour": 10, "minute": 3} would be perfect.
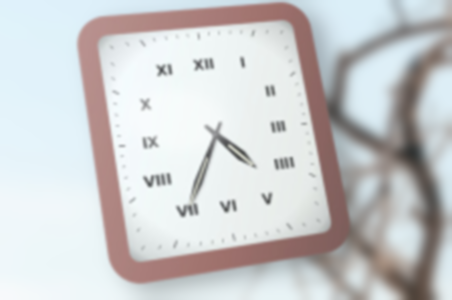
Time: {"hour": 4, "minute": 35}
